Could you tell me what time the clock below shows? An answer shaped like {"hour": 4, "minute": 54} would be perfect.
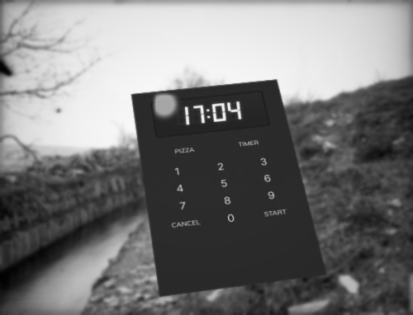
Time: {"hour": 17, "minute": 4}
